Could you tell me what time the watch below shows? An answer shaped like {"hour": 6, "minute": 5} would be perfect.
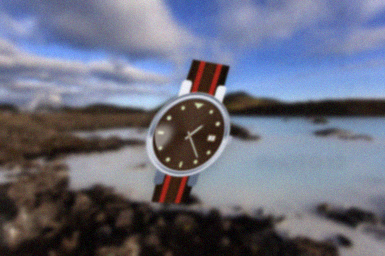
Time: {"hour": 1, "minute": 24}
